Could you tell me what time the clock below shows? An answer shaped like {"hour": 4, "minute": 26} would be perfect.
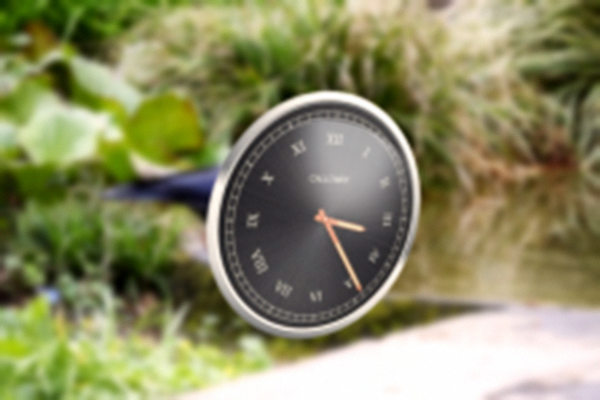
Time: {"hour": 3, "minute": 24}
